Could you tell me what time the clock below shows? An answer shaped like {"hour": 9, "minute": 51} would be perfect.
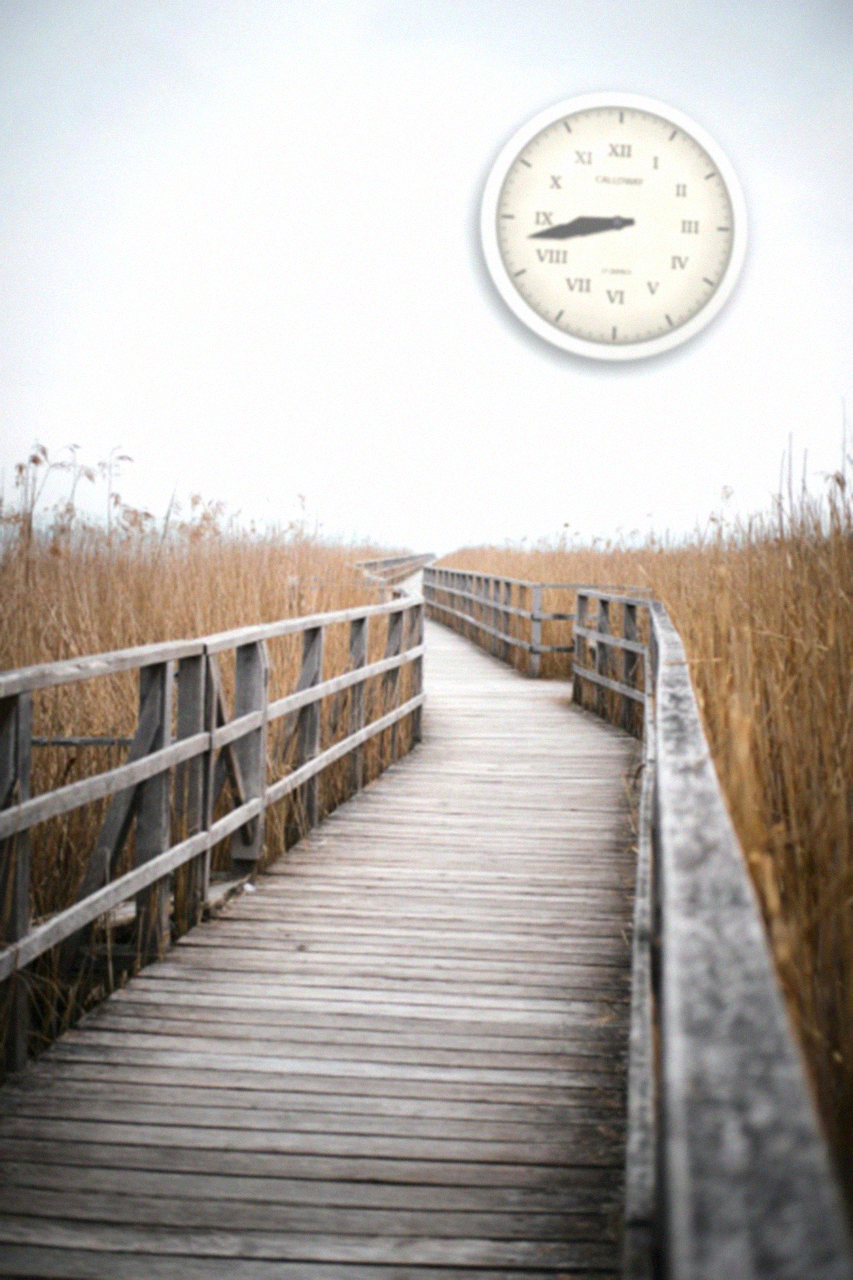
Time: {"hour": 8, "minute": 43}
